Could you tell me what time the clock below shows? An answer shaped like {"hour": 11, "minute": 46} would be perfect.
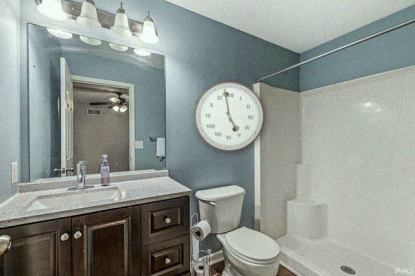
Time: {"hour": 4, "minute": 58}
